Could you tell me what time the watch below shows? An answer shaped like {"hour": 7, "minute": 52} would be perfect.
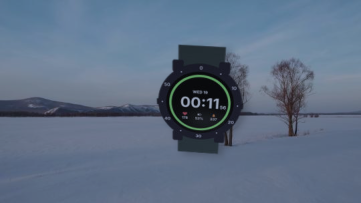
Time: {"hour": 0, "minute": 11}
